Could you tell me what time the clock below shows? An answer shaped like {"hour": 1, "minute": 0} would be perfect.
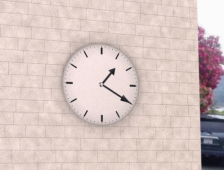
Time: {"hour": 1, "minute": 20}
